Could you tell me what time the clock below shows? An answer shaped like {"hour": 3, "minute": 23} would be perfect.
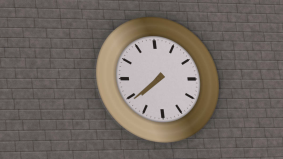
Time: {"hour": 7, "minute": 39}
